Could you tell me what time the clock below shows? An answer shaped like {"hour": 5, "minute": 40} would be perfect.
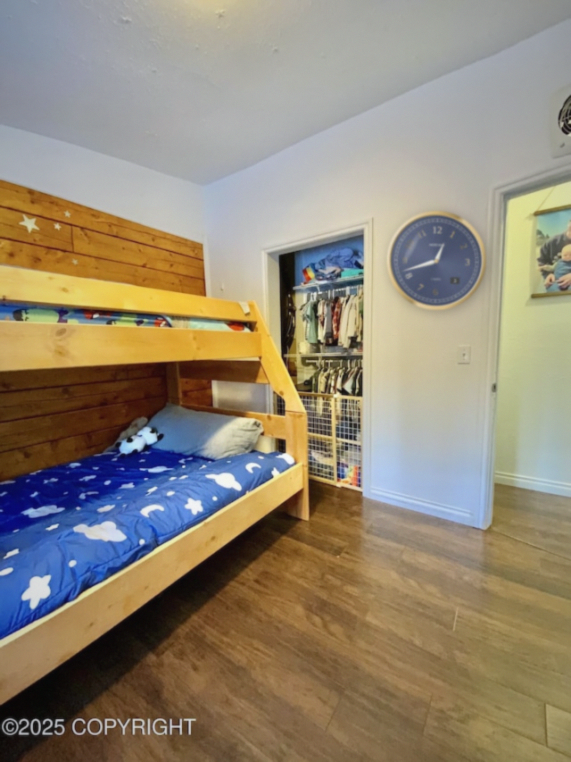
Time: {"hour": 12, "minute": 42}
